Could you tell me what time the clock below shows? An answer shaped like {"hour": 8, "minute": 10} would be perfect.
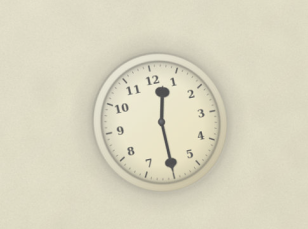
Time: {"hour": 12, "minute": 30}
